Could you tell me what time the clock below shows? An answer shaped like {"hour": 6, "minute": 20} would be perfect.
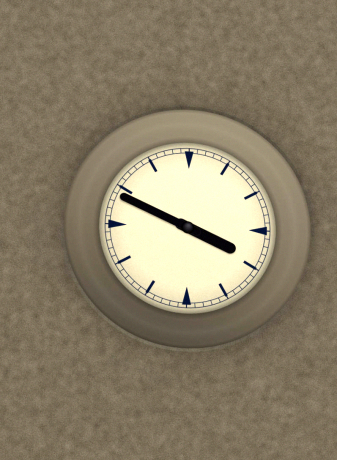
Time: {"hour": 3, "minute": 49}
